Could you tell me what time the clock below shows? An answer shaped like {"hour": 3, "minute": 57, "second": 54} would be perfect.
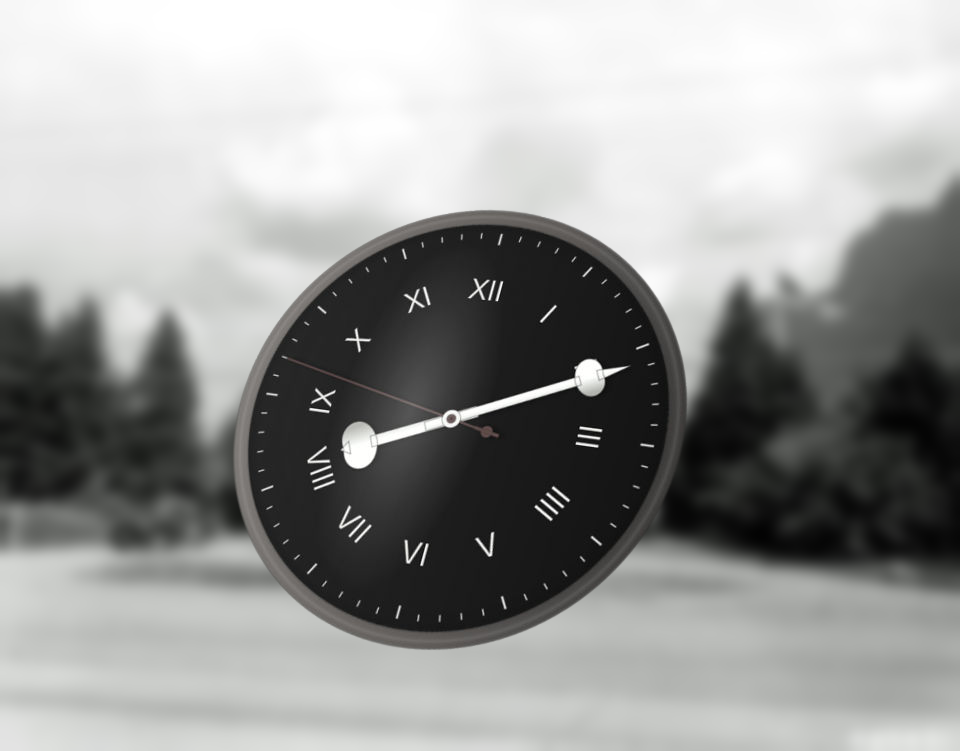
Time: {"hour": 8, "minute": 10, "second": 47}
